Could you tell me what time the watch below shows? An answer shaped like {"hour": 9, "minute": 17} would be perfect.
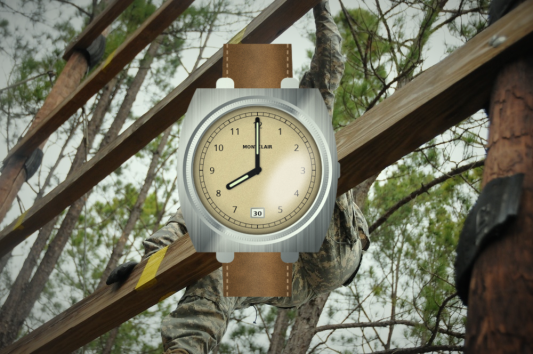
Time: {"hour": 8, "minute": 0}
